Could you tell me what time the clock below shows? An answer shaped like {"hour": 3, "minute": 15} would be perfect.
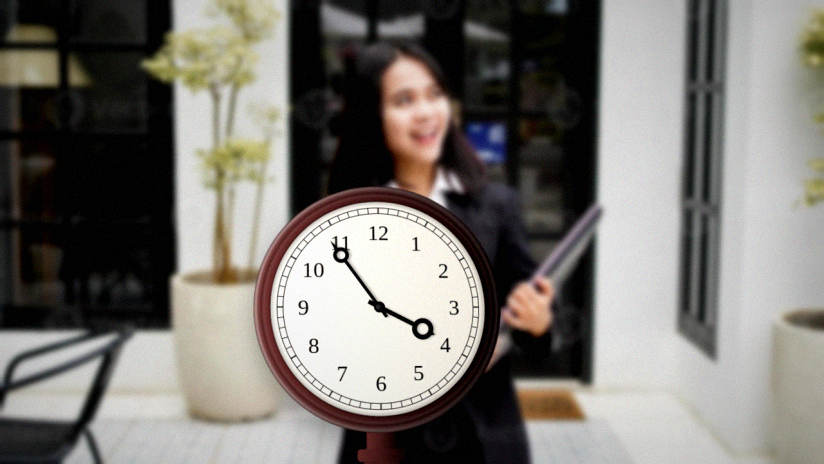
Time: {"hour": 3, "minute": 54}
